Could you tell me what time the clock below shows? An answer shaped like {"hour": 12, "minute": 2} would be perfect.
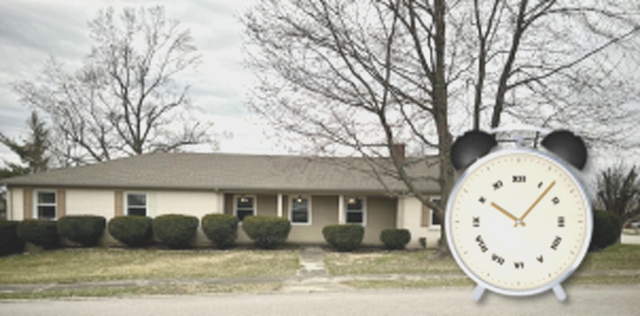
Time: {"hour": 10, "minute": 7}
